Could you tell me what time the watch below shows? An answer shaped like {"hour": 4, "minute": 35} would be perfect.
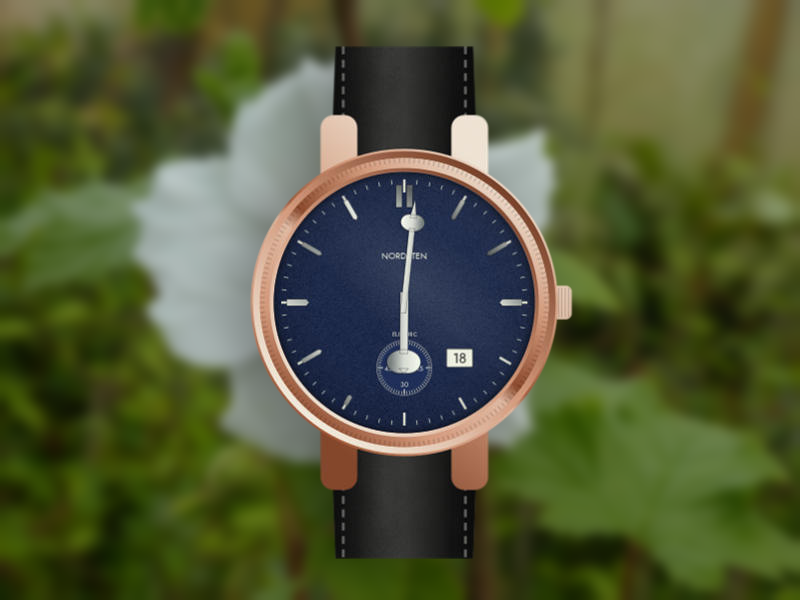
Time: {"hour": 6, "minute": 1}
